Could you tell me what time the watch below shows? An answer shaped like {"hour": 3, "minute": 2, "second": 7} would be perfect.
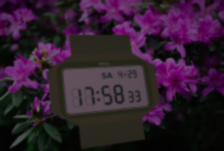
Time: {"hour": 17, "minute": 58, "second": 33}
